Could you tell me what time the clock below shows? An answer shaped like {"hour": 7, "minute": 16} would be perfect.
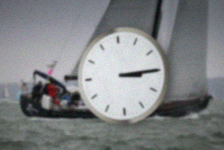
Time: {"hour": 3, "minute": 15}
